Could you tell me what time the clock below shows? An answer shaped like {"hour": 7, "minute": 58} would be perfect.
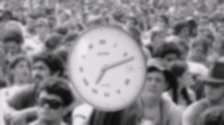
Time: {"hour": 7, "minute": 12}
